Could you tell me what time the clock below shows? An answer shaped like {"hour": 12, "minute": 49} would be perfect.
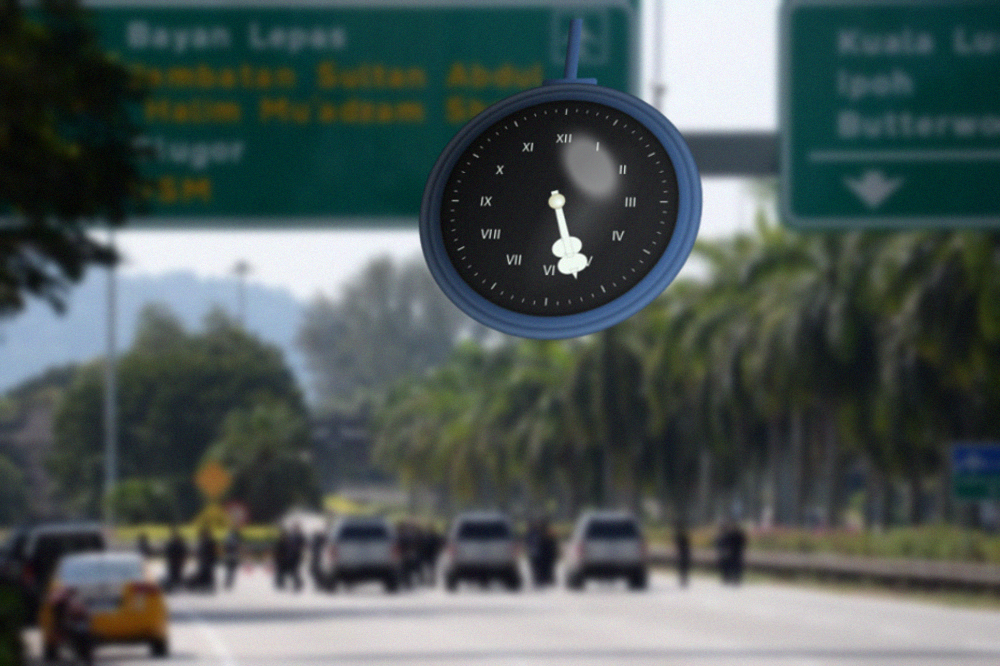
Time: {"hour": 5, "minute": 27}
